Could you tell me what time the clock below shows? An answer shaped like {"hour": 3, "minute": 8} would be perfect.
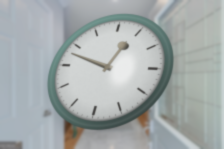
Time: {"hour": 12, "minute": 48}
